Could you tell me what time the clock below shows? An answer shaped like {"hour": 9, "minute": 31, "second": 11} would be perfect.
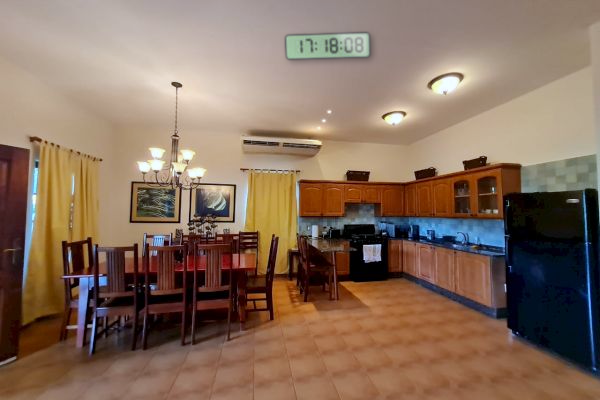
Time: {"hour": 17, "minute": 18, "second": 8}
